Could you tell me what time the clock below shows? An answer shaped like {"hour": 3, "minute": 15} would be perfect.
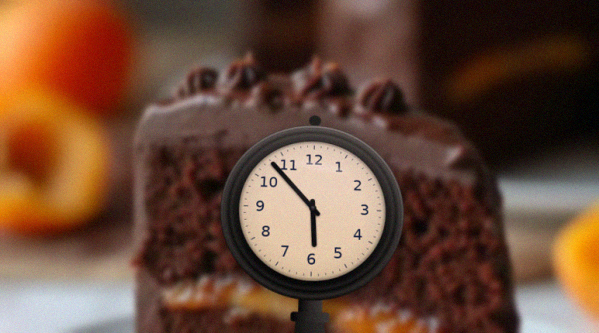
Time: {"hour": 5, "minute": 53}
